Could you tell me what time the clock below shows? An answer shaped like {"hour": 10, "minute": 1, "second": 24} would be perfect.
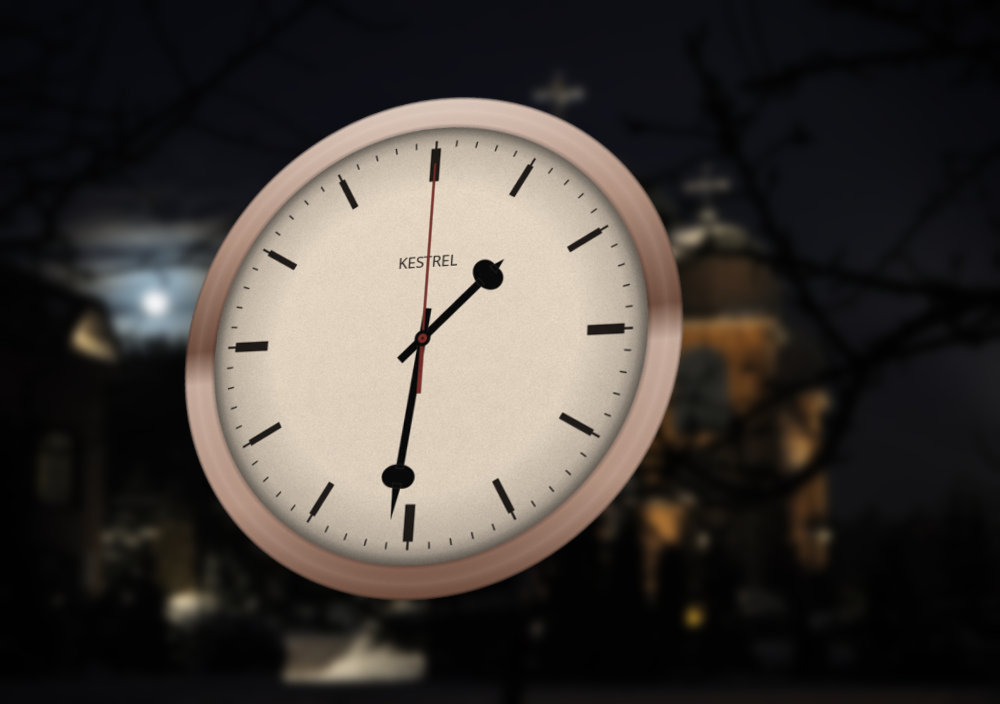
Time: {"hour": 1, "minute": 31, "second": 0}
